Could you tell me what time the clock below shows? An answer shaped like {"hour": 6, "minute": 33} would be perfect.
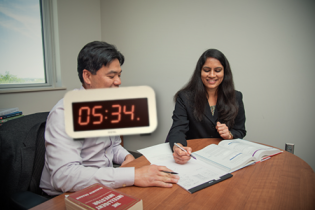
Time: {"hour": 5, "minute": 34}
